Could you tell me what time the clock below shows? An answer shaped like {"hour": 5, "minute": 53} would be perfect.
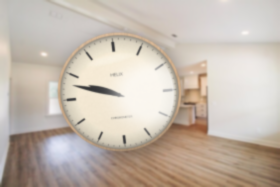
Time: {"hour": 9, "minute": 48}
